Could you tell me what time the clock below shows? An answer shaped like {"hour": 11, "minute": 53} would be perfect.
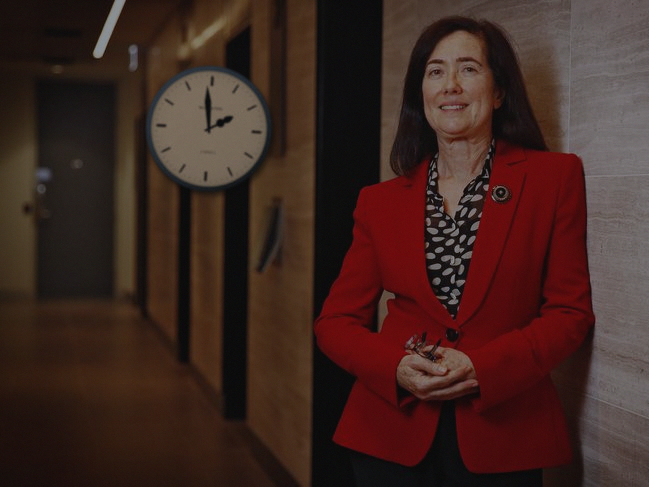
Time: {"hour": 1, "minute": 59}
